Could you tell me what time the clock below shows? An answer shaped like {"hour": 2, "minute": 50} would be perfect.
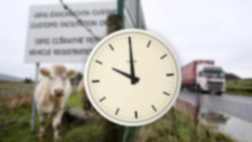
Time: {"hour": 10, "minute": 0}
